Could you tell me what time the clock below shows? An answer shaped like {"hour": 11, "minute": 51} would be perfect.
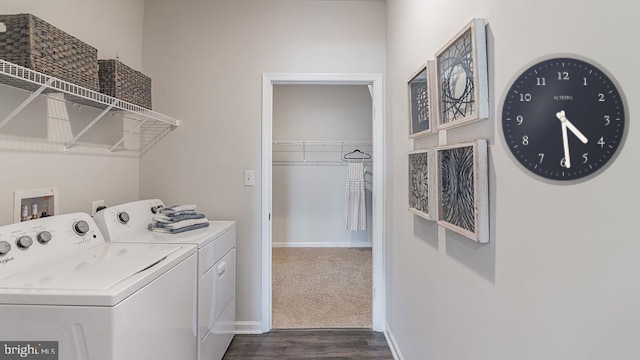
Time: {"hour": 4, "minute": 29}
